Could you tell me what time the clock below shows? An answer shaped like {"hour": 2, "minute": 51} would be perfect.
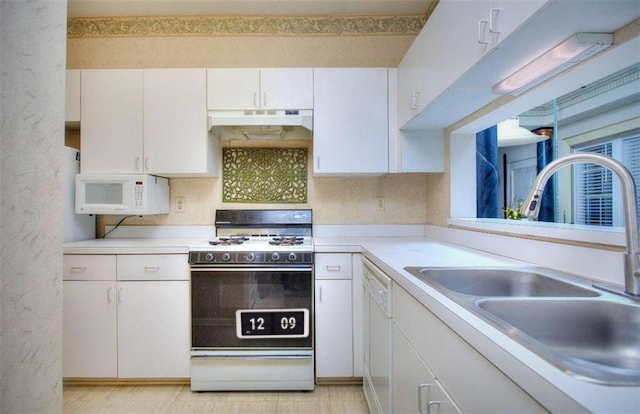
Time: {"hour": 12, "minute": 9}
